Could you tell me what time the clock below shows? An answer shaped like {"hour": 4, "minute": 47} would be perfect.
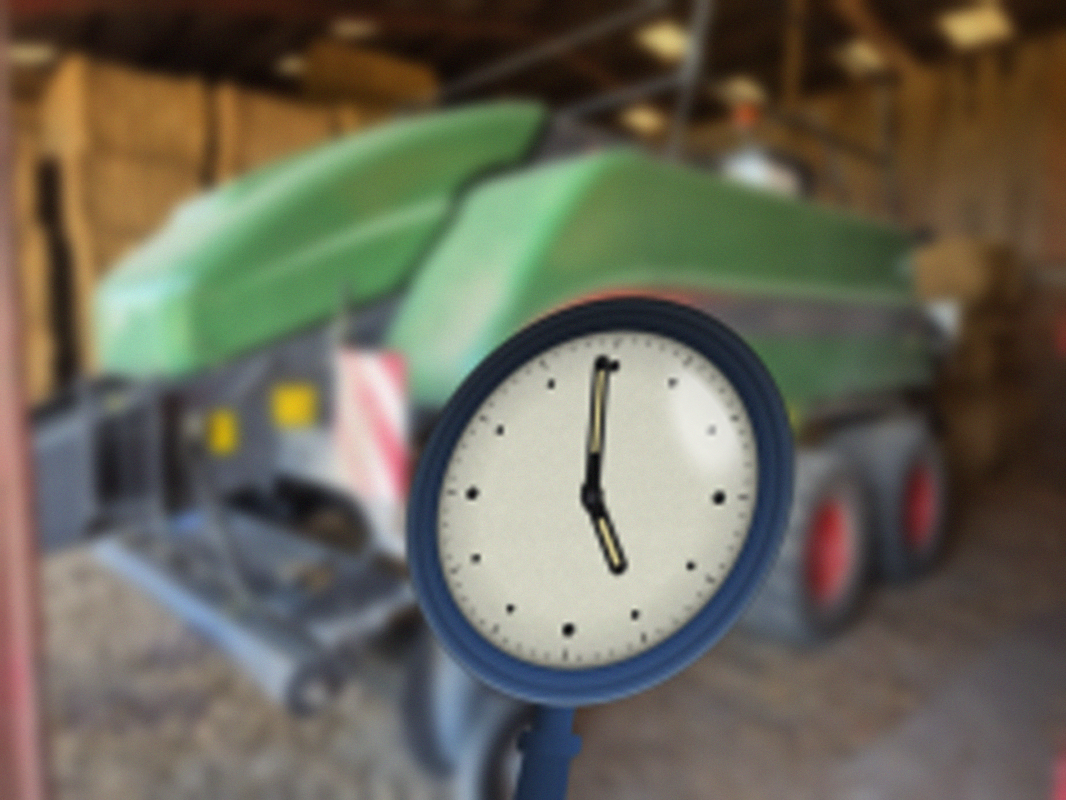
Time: {"hour": 4, "minute": 59}
